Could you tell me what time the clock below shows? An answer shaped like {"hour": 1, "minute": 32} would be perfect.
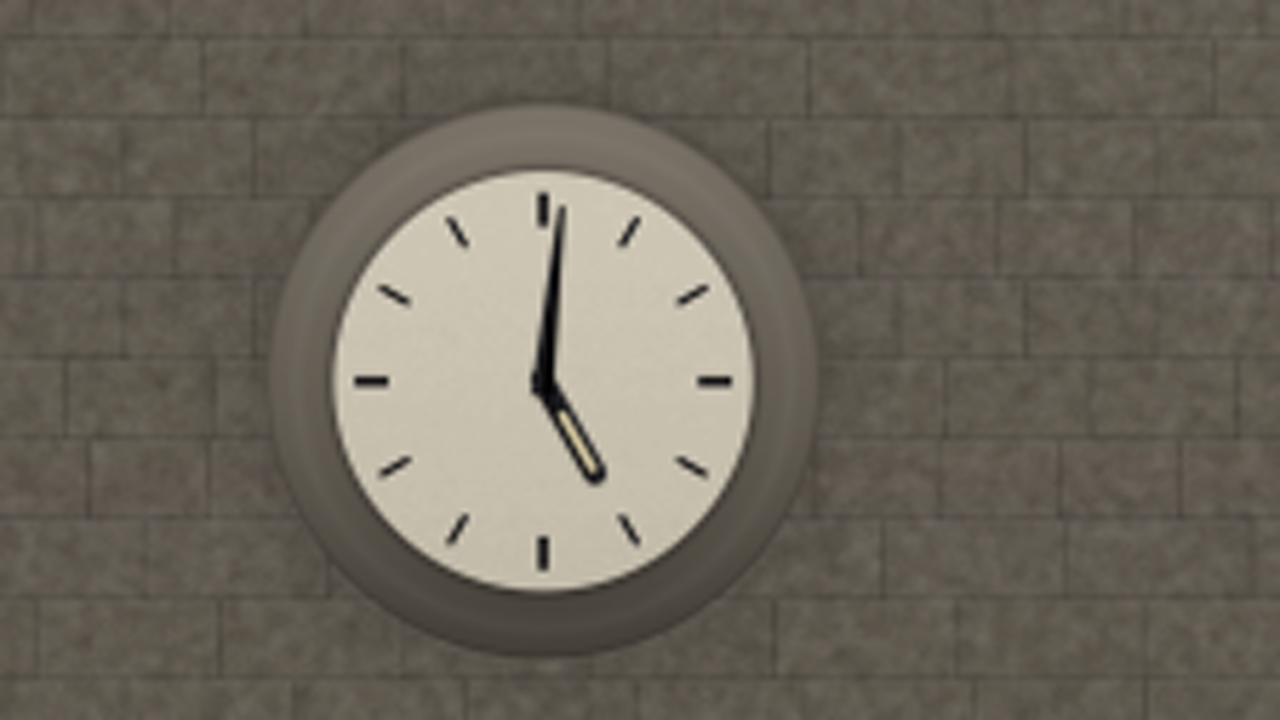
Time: {"hour": 5, "minute": 1}
